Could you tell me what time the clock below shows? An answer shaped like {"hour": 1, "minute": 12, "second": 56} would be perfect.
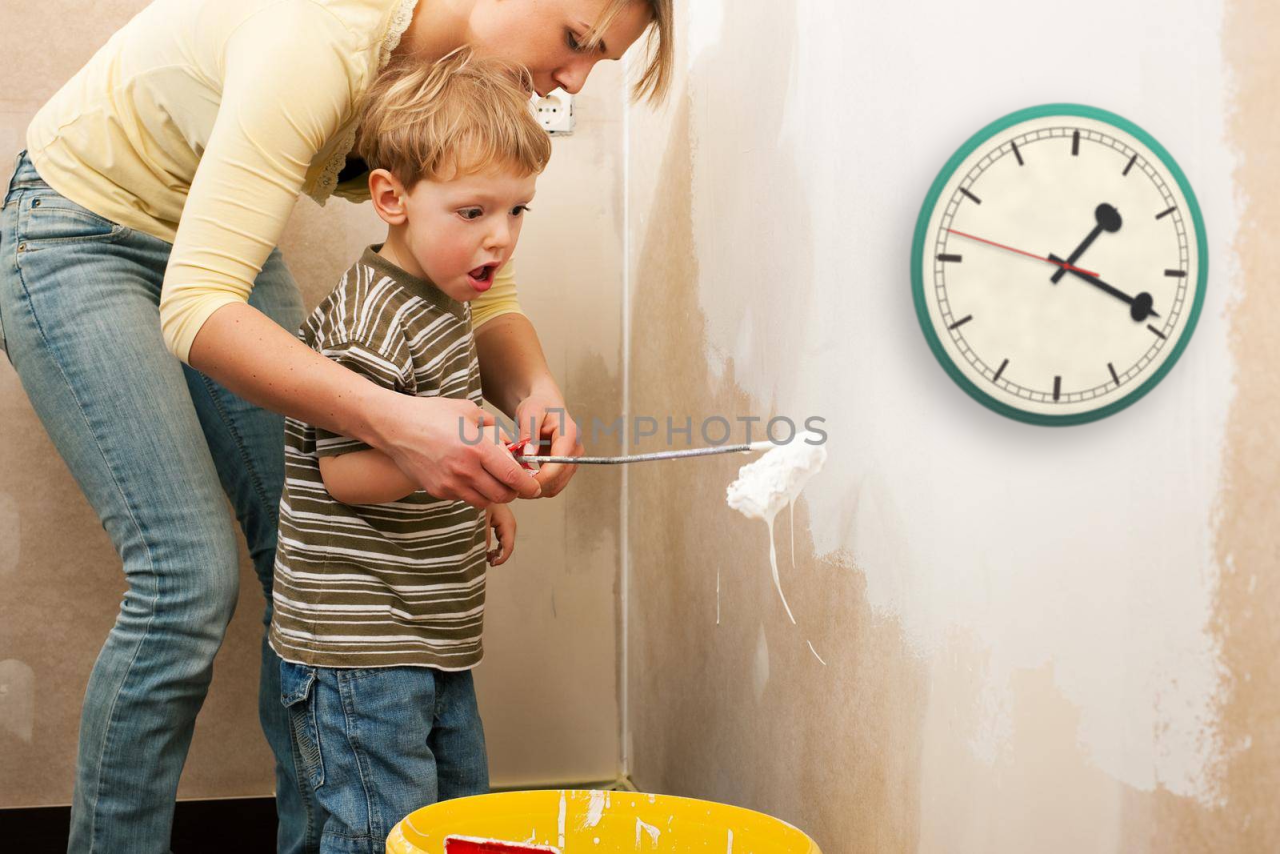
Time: {"hour": 1, "minute": 18, "second": 47}
